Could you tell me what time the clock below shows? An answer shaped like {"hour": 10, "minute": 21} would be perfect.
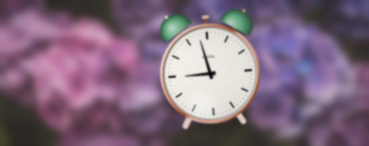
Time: {"hour": 8, "minute": 58}
